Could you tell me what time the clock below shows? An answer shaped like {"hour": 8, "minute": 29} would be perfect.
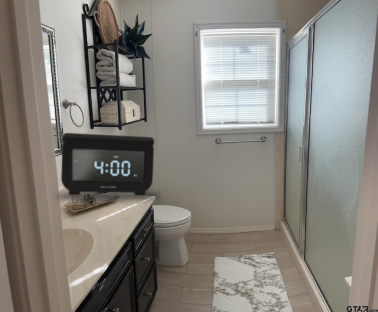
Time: {"hour": 4, "minute": 0}
